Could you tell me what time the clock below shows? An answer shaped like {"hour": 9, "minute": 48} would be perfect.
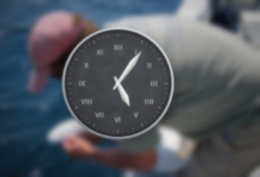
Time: {"hour": 5, "minute": 6}
